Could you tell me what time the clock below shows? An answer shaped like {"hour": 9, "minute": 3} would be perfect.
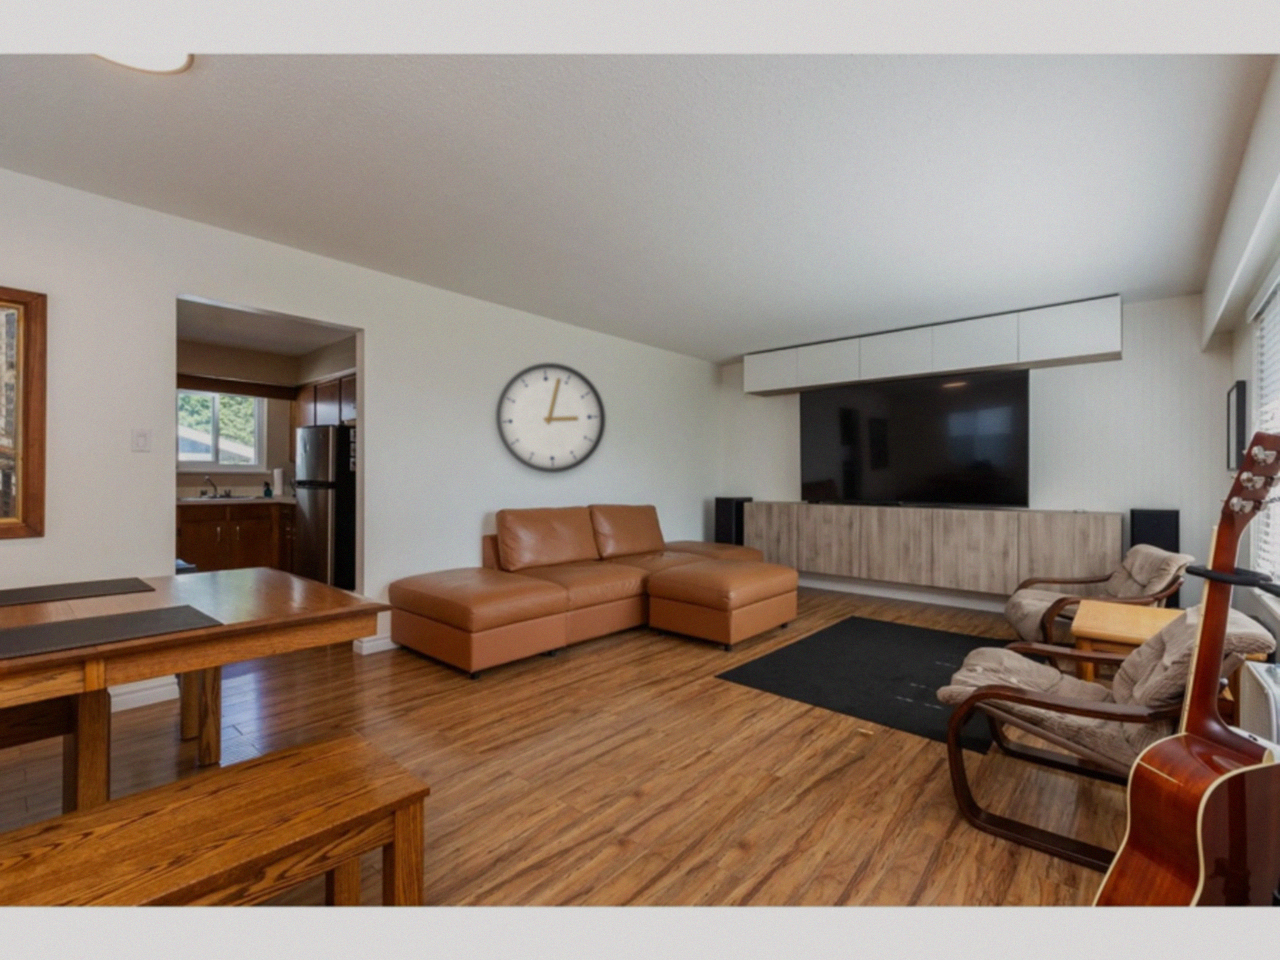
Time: {"hour": 3, "minute": 3}
